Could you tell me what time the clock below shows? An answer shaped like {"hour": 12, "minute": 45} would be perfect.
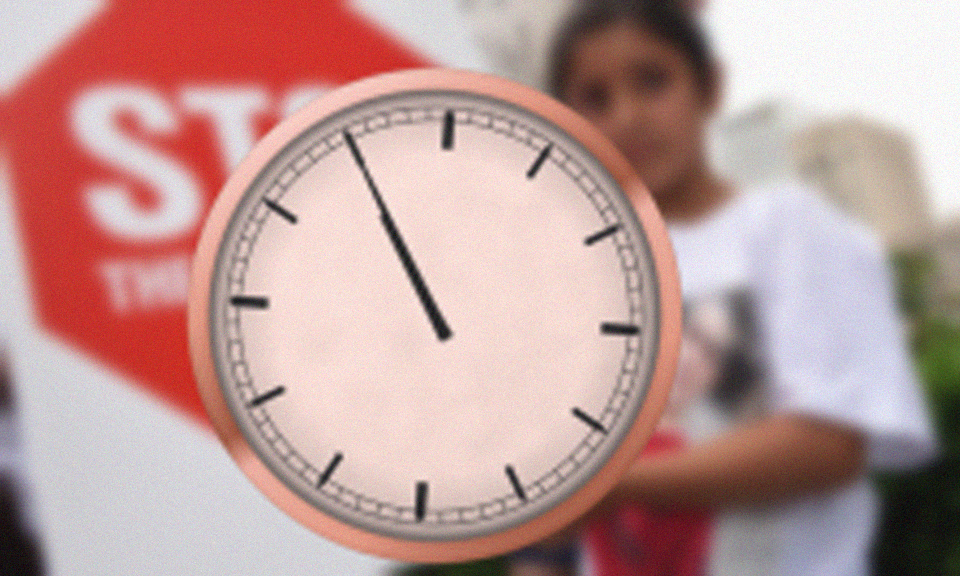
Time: {"hour": 10, "minute": 55}
